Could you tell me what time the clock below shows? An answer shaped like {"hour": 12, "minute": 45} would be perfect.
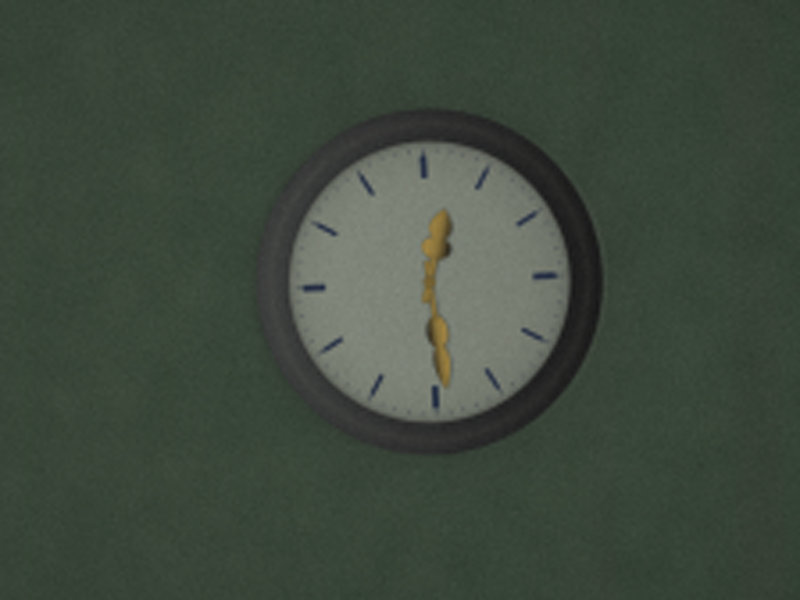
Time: {"hour": 12, "minute": 29}
